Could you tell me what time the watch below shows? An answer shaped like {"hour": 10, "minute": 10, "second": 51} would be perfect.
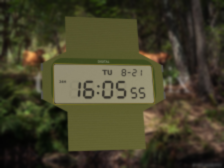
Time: {"hour": 16, "minute": 5, "second": 55}
